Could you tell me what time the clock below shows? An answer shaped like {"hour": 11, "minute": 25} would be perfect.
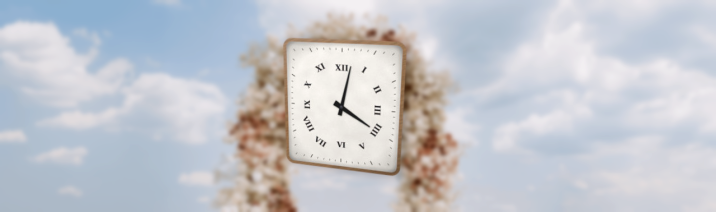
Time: {"hour": 4, "minute": 2}
